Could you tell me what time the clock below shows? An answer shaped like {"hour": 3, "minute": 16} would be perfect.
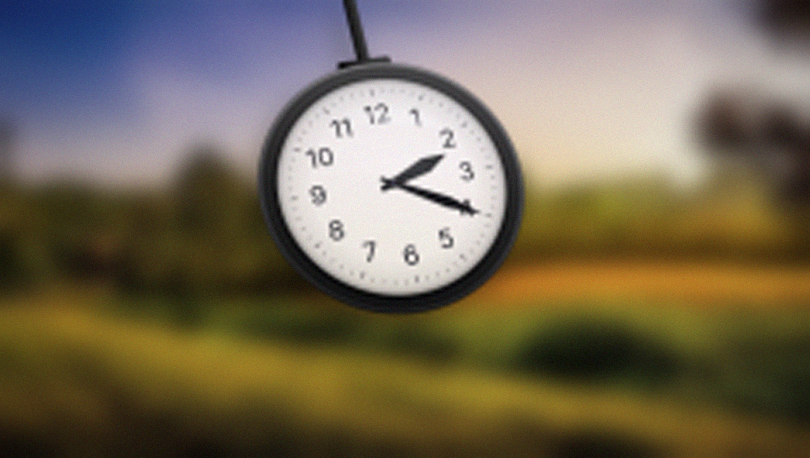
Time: {"hour": 2, "minute": 20}
